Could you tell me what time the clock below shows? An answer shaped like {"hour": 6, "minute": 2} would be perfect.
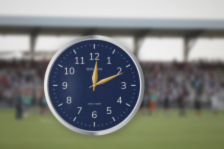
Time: {"hour": 12, "minute": 11}
